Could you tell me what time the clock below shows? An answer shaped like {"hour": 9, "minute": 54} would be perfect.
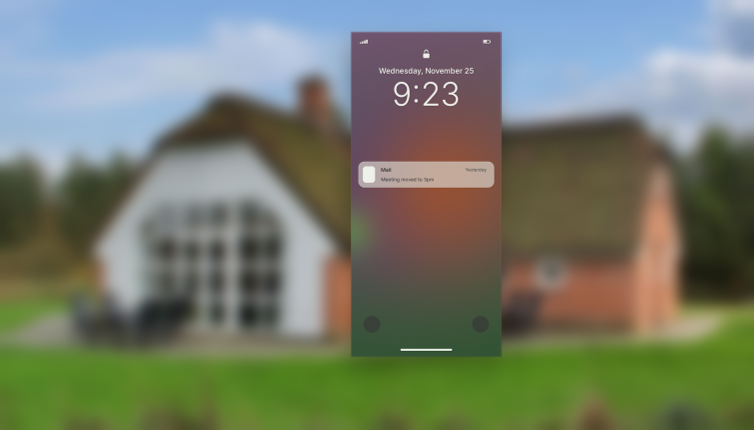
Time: {"hour": 9, "minute": 23}
